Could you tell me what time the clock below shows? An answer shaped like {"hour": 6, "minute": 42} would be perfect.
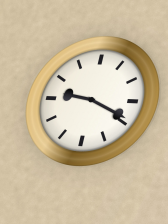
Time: {"hour": 9, "minute": 19}
